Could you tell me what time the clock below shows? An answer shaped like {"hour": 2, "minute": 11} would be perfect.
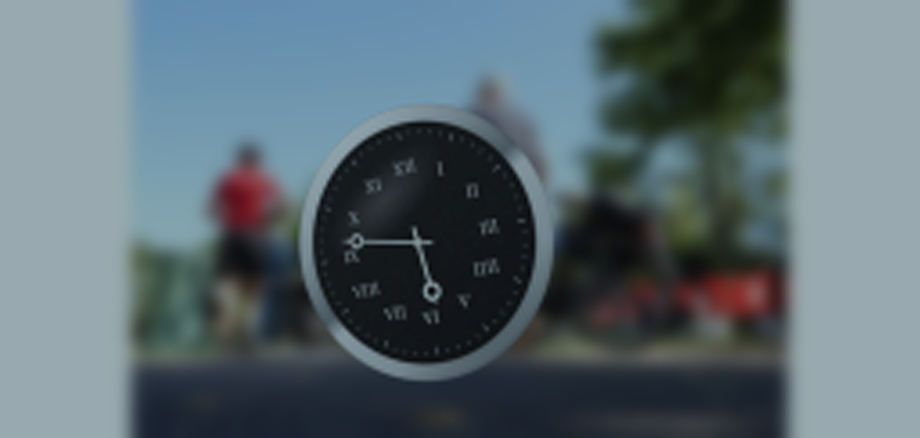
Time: {"hour": 5, "minute": 47}
